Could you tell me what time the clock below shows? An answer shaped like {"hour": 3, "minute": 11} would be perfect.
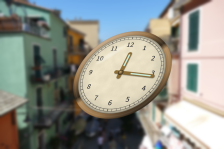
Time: {"hour": 12, "minute": 16}
